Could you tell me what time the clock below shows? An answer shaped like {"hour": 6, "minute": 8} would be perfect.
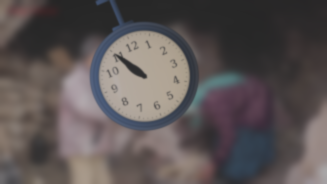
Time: {"hour": 10, "minute": 55}
